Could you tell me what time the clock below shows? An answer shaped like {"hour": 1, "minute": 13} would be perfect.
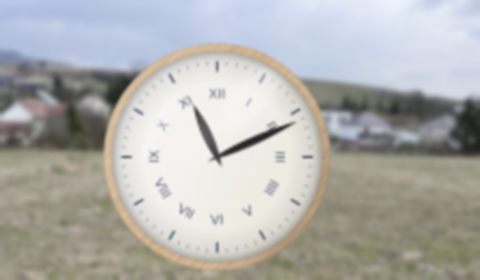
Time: {"hour": 11, "minute": 11}
